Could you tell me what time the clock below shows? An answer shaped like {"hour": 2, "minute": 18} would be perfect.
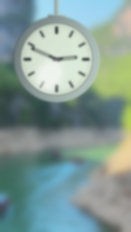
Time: {"hour": 2, "minute": 49}
